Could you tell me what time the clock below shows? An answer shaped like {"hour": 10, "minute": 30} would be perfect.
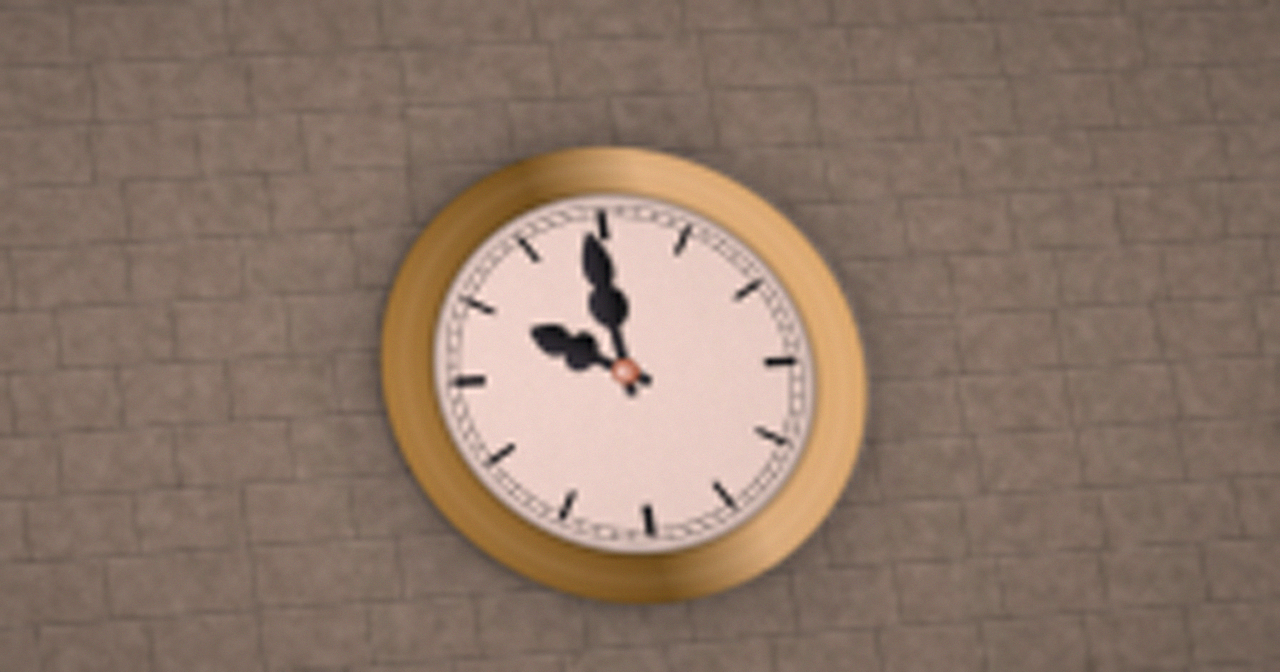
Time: {"hour": 9, "minute": 59}
